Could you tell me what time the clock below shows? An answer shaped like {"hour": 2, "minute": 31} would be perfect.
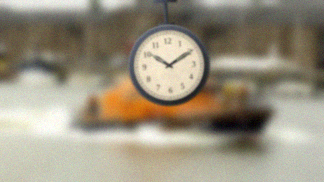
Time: {"hour": 10, "minute": 10}
